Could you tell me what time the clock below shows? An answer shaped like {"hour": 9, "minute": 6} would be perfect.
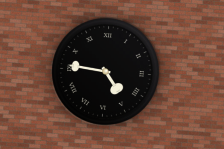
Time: {"hour": 4, "minute": 46}
